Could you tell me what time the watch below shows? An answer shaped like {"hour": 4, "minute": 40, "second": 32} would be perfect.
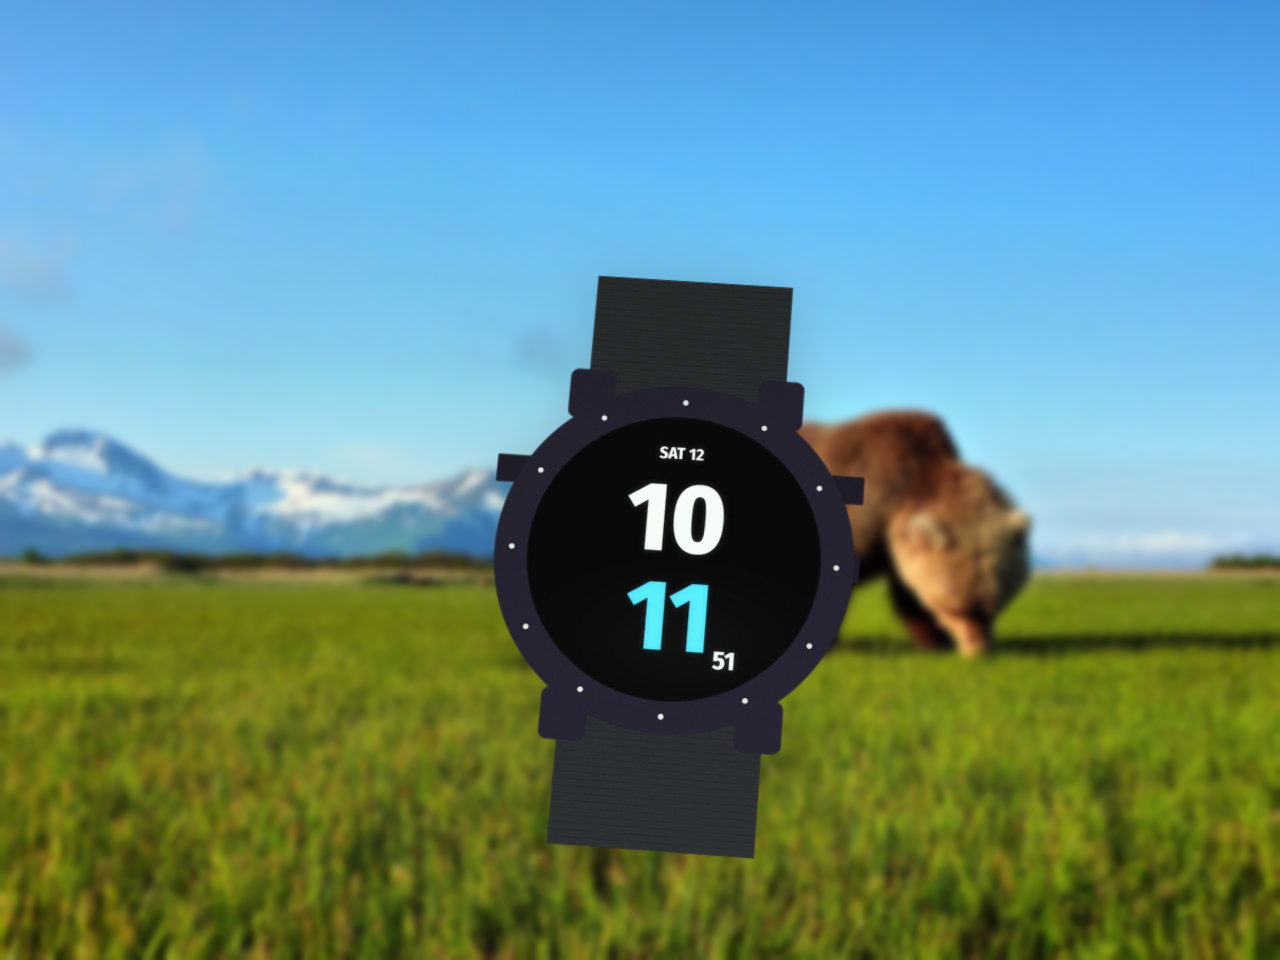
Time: {"hour": 10, "minute": 11, "second": 51}
